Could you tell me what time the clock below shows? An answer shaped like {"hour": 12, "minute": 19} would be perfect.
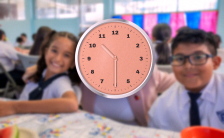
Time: {"hour": 10, "minute": 30}
